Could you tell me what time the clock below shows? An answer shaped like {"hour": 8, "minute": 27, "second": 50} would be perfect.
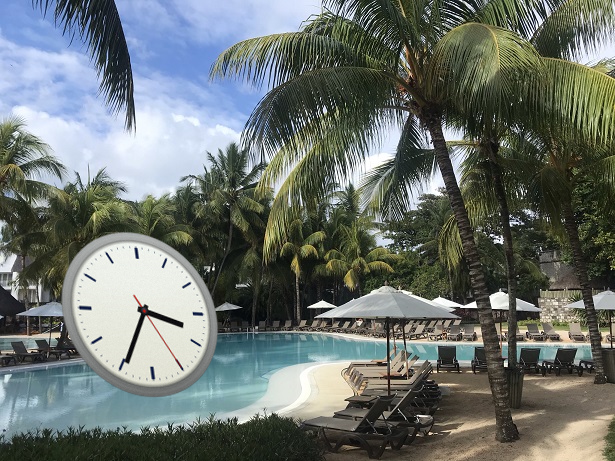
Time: {"hour": 3, "minute": 34, "second": 25}
